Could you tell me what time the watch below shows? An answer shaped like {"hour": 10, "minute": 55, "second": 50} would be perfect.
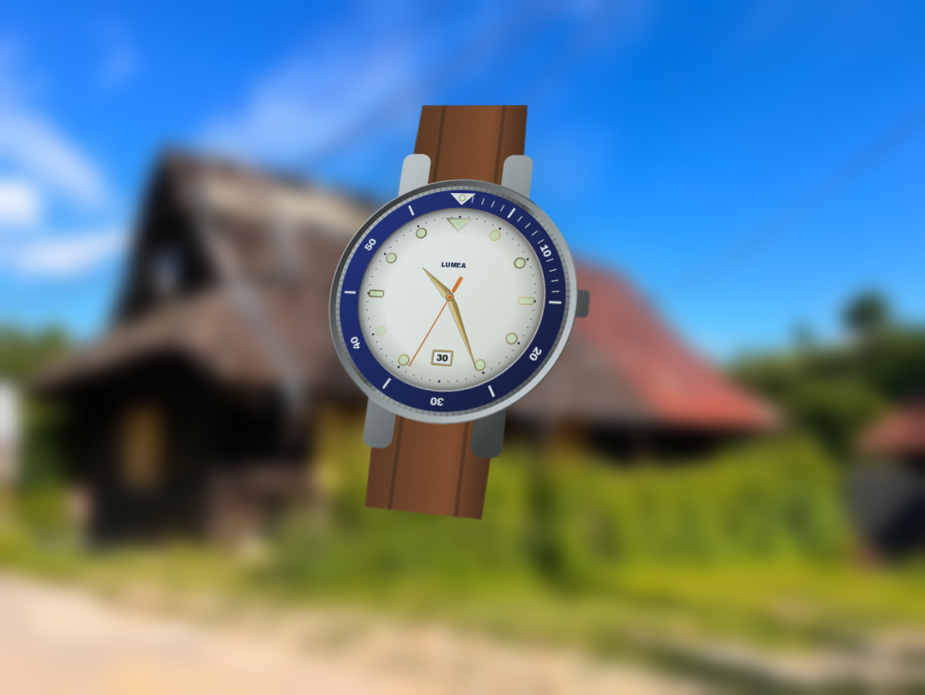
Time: {"hour": 10, "minute": 25, "second": 34}
